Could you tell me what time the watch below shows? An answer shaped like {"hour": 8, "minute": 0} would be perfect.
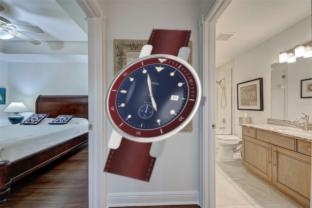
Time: {"hour": 4, "minute": 56}
